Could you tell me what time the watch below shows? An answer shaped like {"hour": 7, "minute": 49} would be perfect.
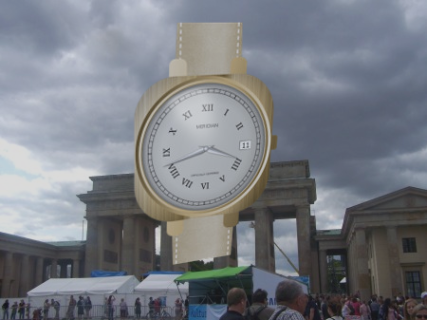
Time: {"hour": 3, "minute": 42}
